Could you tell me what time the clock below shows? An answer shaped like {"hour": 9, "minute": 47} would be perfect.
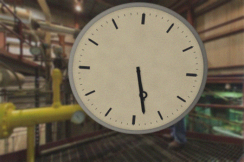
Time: {"hour": 5, "minute": 28}
